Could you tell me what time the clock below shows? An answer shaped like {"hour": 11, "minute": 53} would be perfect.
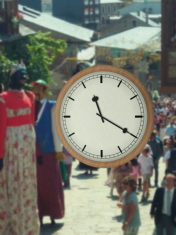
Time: {"hour": 11, "minute": 20}
